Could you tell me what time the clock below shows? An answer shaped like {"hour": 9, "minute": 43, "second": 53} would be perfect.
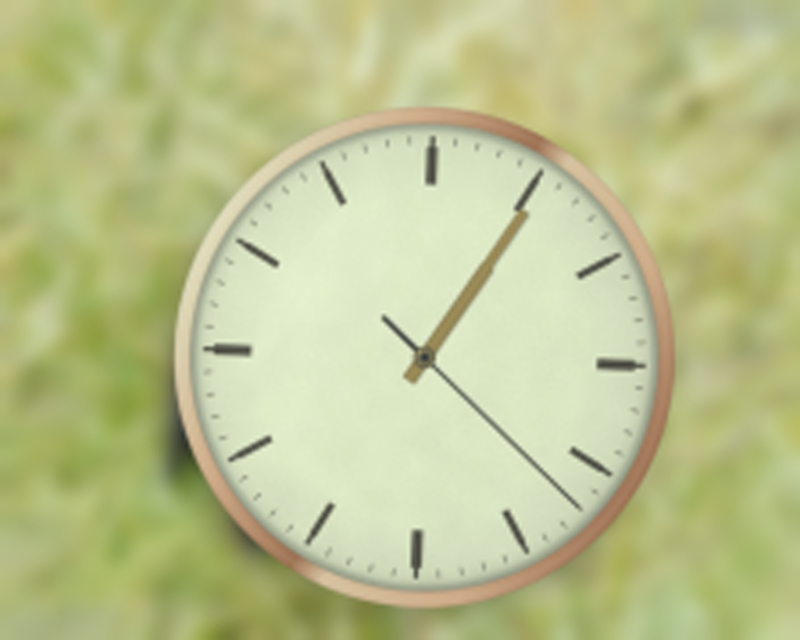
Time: {"hour": 1, "minute": 5, "second": 22}
